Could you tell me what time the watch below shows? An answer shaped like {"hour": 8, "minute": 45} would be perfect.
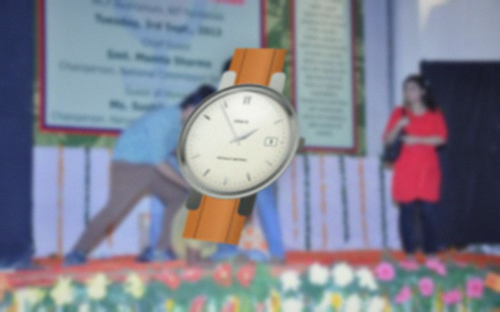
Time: {"hour": 1, "minute": 54}
